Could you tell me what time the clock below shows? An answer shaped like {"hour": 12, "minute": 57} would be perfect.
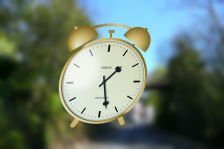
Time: {"hour": 1, "minute": 28}
